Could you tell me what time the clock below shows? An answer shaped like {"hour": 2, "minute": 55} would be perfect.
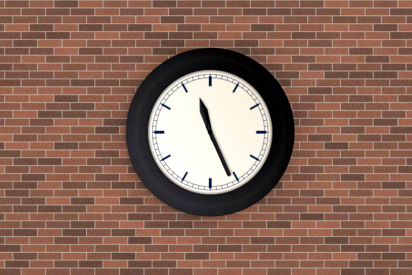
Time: {"hour": 11, "minute": 26}
